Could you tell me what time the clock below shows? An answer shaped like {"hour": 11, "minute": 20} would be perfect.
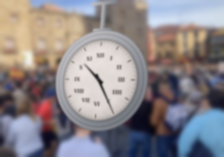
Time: {"hour": 10, "minute": 25}
